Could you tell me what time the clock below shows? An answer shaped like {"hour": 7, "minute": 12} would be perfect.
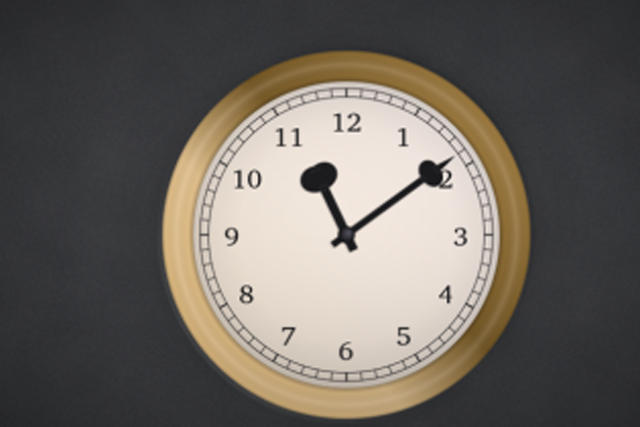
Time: {"hour": 11, "minute": 9}
